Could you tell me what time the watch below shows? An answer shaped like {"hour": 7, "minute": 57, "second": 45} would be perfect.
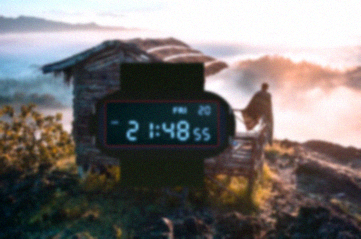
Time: {"hour": 21, "minute": 48, "second": 55}
